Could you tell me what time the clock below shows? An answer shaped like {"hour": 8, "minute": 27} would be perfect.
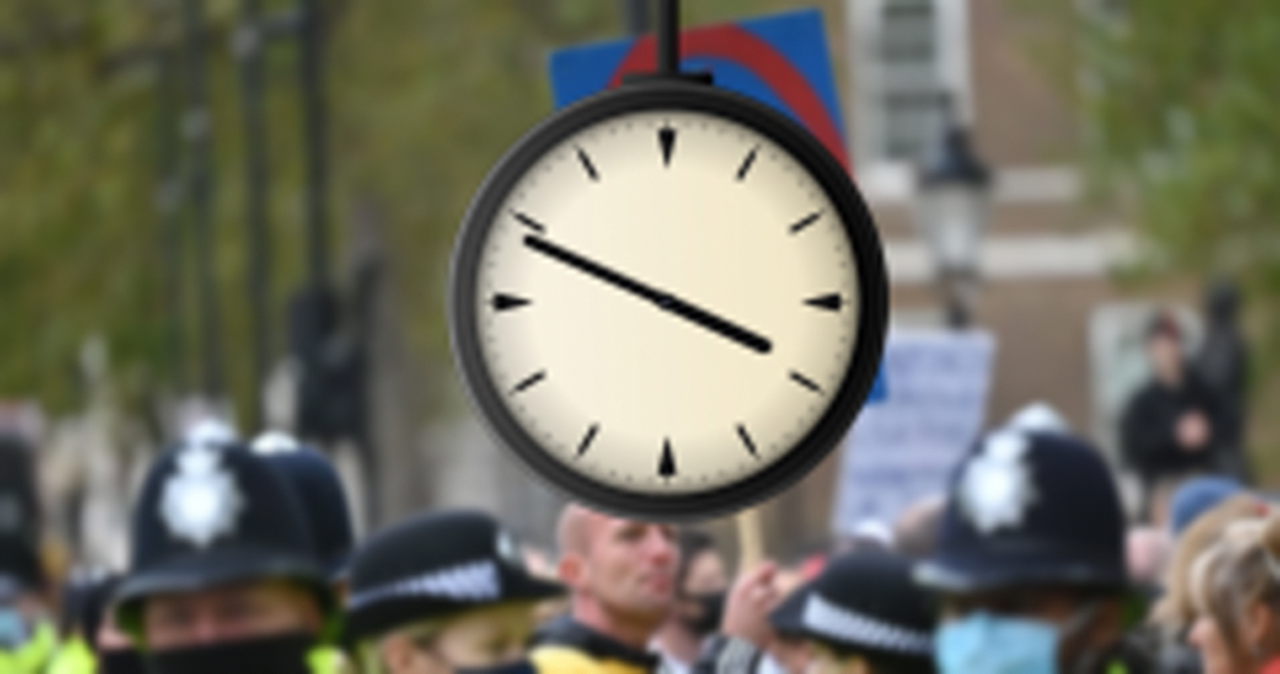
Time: {"hour": 3, "minute": 49}
